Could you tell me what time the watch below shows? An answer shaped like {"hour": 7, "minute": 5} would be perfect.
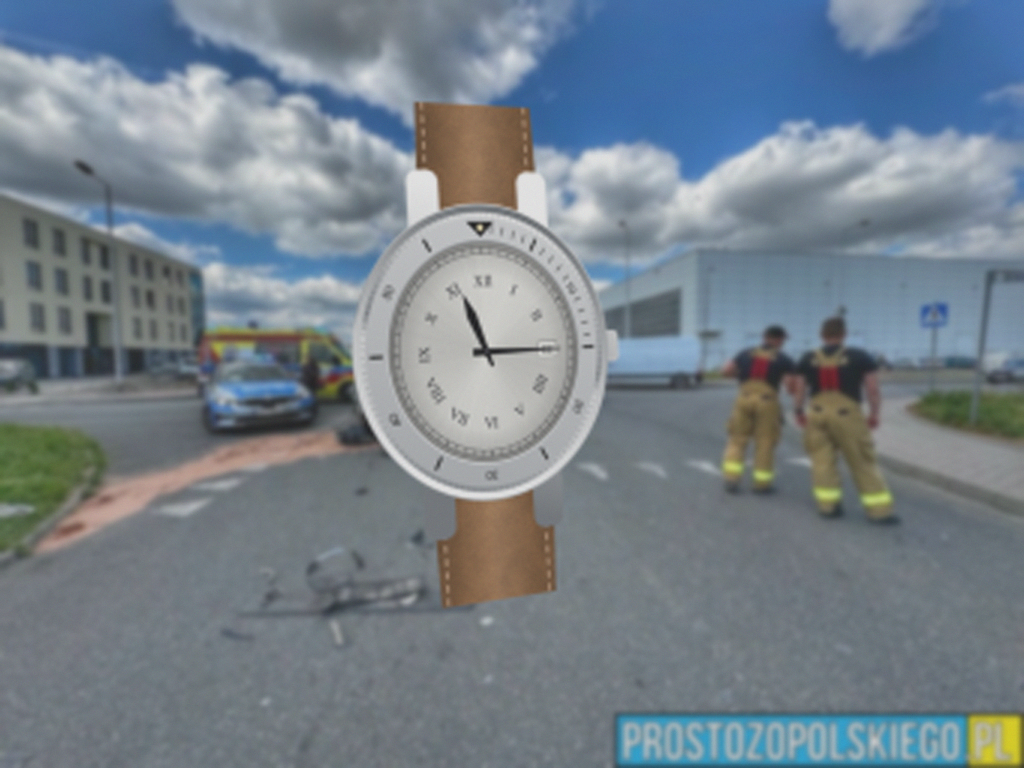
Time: {"hour": 11, "minute": 15}
